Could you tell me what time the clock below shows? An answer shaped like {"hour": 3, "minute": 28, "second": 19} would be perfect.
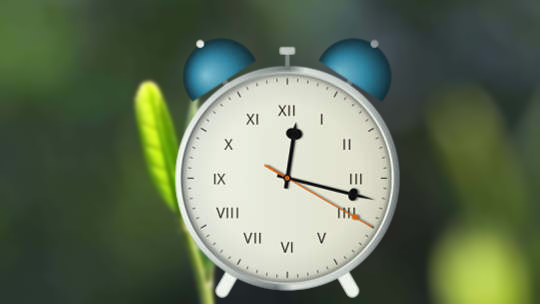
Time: {"hour": 12, "minute": 17, "second": 20}
